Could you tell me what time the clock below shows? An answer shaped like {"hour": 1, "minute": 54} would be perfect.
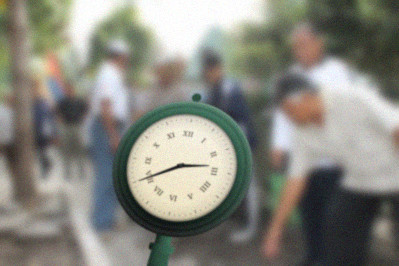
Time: {"hour": 2, "minute": 40}
